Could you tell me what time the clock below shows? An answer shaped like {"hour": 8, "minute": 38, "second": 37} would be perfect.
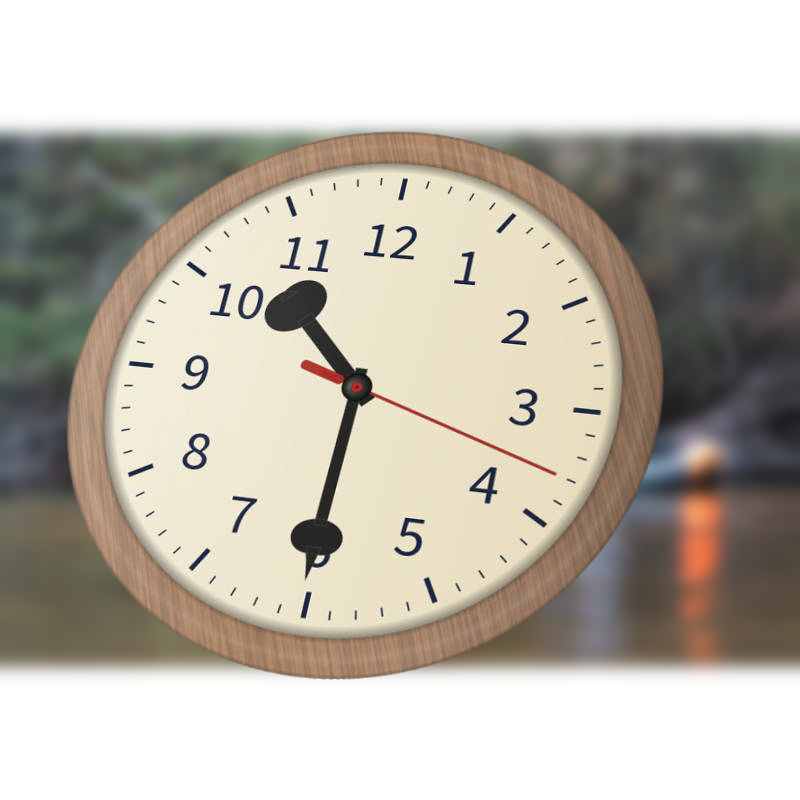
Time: {"hour": 10, "minute": 30, "second": 18}
